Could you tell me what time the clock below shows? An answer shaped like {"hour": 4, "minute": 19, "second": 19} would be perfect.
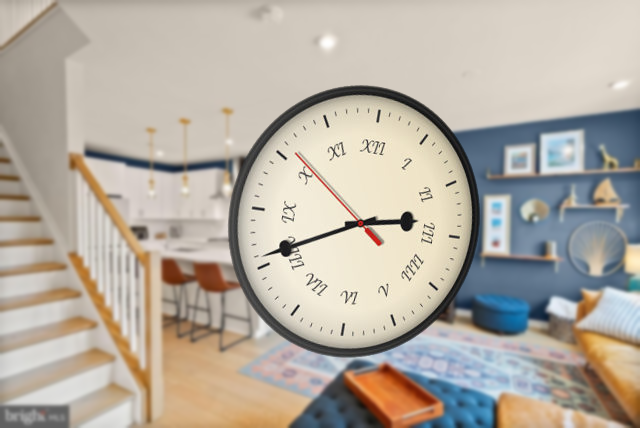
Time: {"hour": 2, "minute": 40, "second": 51}
